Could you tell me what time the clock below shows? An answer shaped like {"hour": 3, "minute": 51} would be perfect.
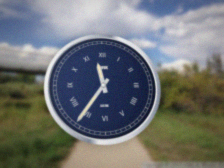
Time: {"hour": 11, "minute": 36}
